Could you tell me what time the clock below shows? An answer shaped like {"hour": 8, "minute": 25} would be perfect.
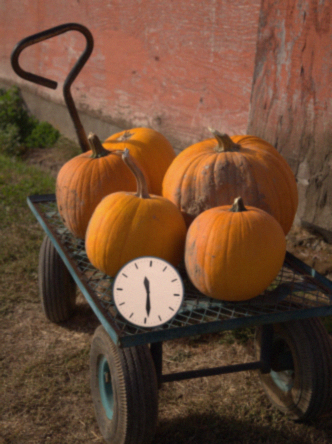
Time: {"hour": 11, "minute": 29}
